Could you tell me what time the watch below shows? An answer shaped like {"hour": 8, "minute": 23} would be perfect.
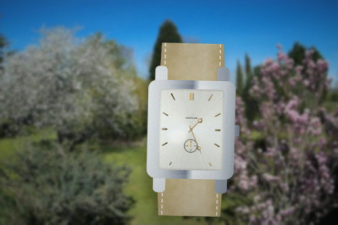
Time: {"hour": 1, "minute": 26}
